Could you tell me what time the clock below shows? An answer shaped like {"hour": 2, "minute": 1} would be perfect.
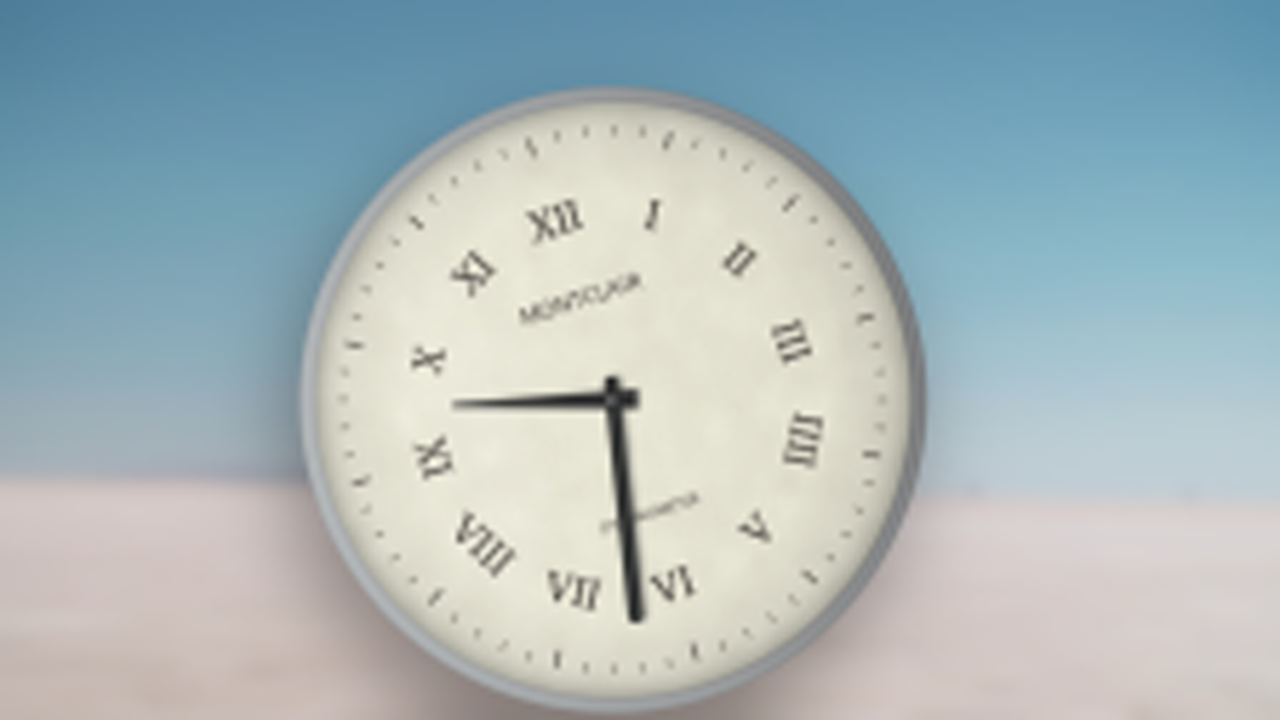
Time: {"hour": 9, "minute": 32}
